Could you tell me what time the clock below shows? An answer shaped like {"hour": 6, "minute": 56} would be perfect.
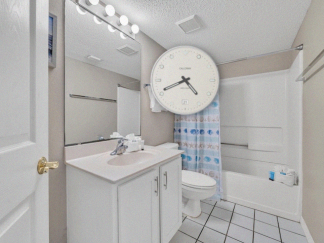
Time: {"hour": 4, "minute": 41}
